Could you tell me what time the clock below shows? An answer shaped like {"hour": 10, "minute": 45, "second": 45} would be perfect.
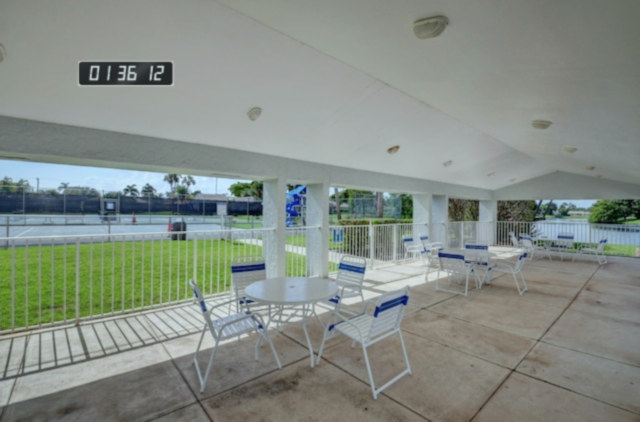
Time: {"hour": 1, "minute": 36, "second": 12}
